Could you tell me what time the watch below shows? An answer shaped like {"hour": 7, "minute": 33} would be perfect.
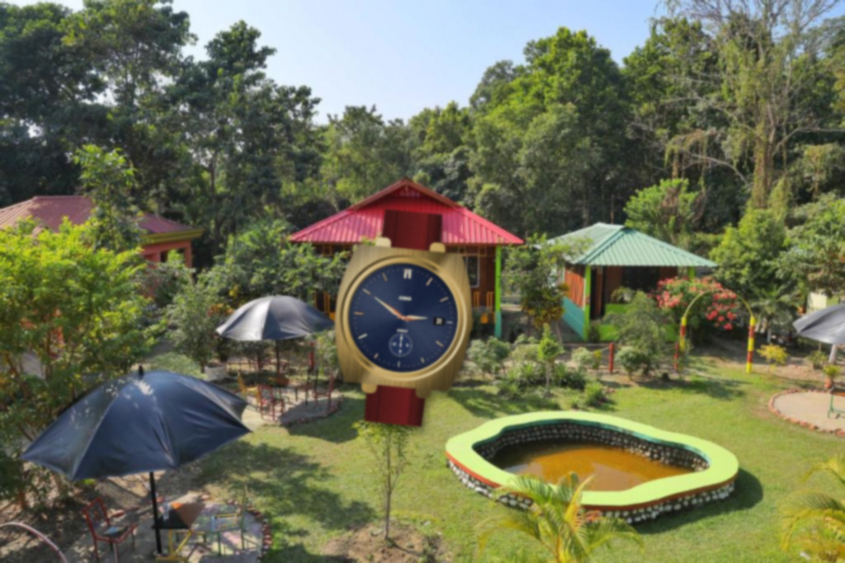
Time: {"hour": 2, "minute": 50}
